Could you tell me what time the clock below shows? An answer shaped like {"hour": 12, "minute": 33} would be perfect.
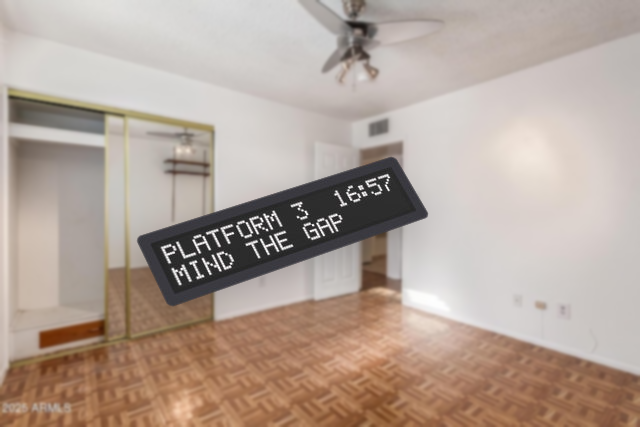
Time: {"hour": 16, "minute": 57}
